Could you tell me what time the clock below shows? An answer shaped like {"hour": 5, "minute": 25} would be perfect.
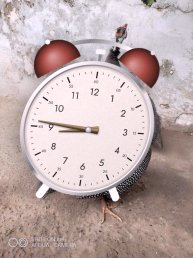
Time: {"hour": 8, "minute": 46}
